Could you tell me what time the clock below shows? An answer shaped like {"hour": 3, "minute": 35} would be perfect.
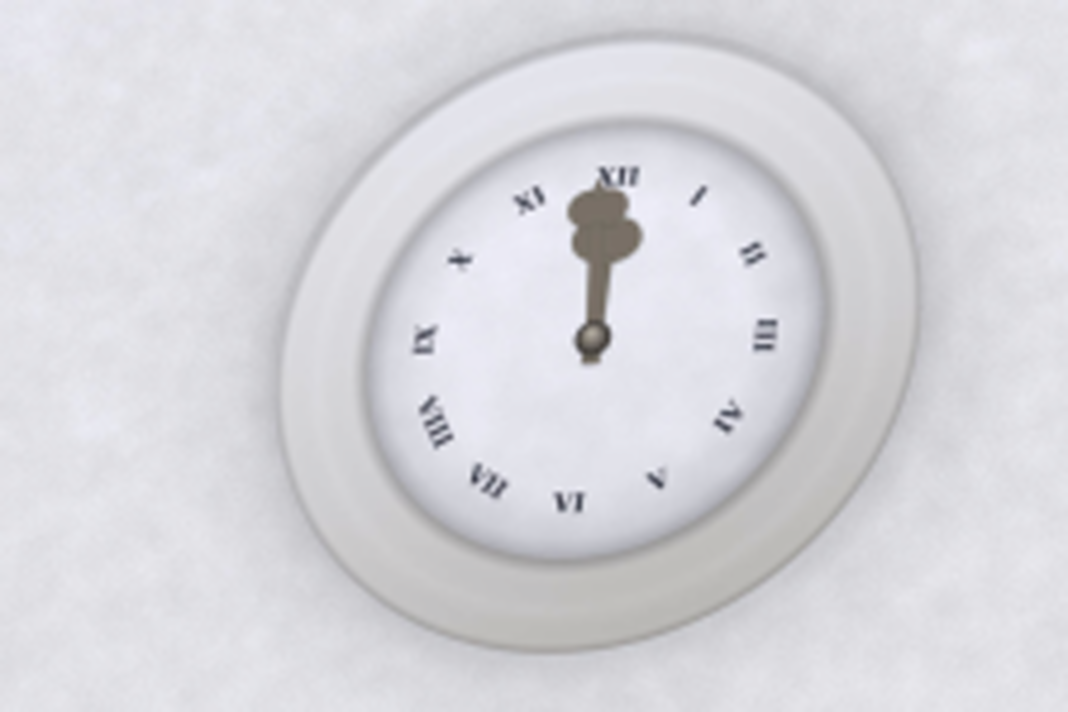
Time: {"hour": 11, "minute": 59}
